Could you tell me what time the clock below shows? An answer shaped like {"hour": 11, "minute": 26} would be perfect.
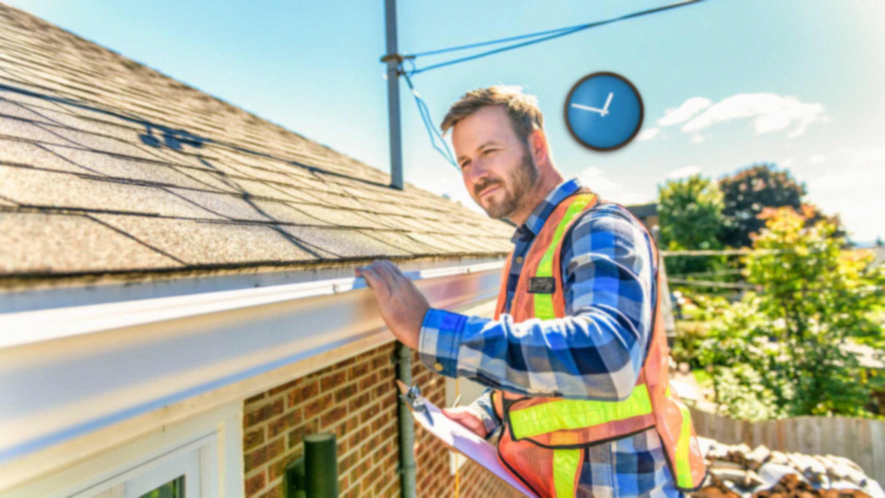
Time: {"hour": 12, "minute": 47}
